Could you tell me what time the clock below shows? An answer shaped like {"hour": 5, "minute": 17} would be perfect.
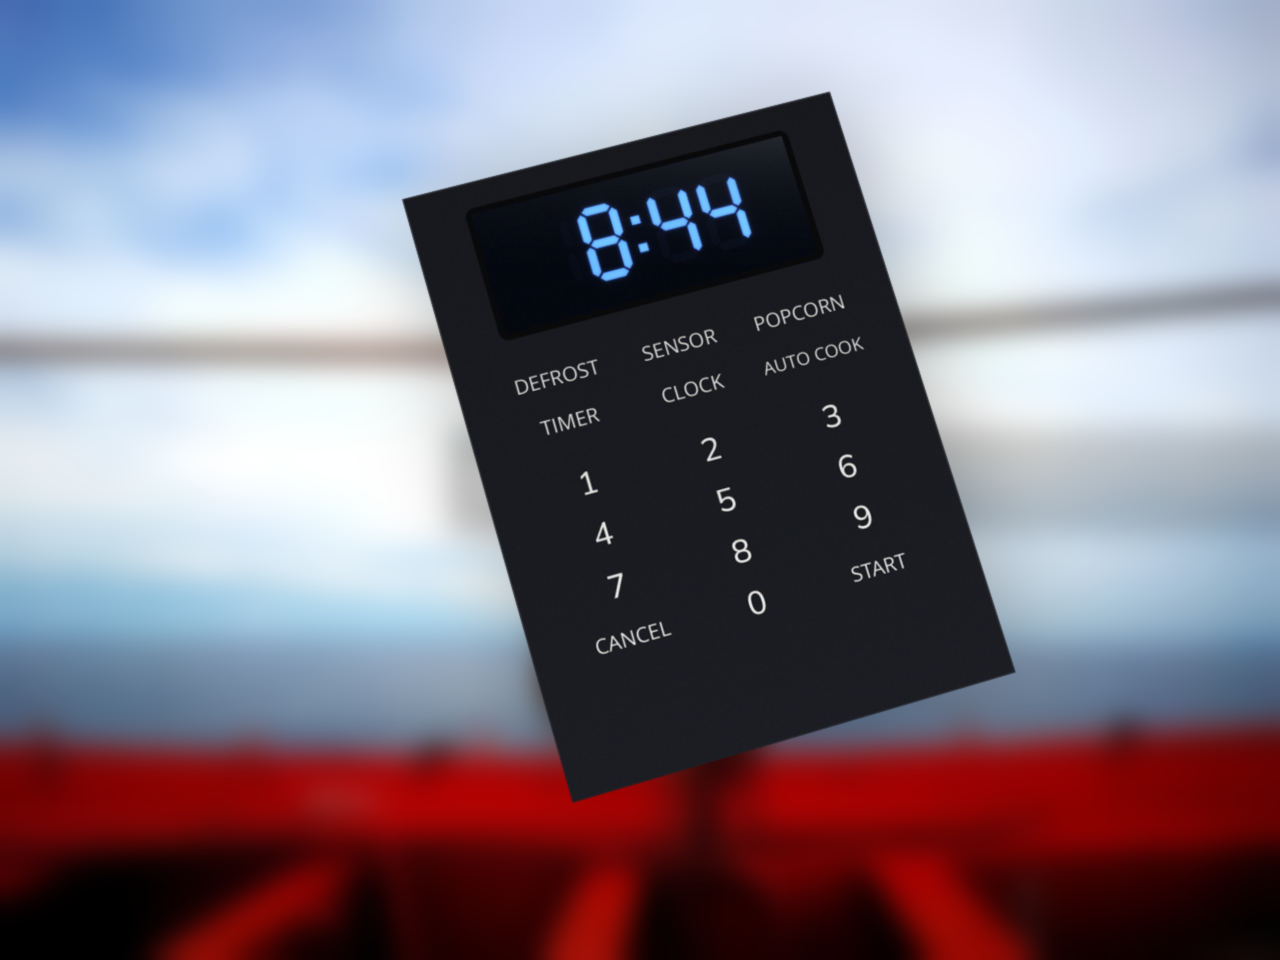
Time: {"hour": 8, "minute": 44}
